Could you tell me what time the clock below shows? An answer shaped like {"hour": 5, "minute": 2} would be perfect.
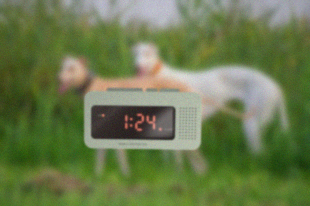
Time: {"hour": 1, "minute": 24}
